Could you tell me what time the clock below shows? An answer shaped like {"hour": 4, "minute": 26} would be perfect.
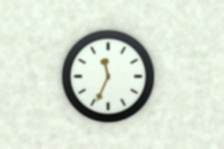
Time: {"hour": 11, "minute": 34}
